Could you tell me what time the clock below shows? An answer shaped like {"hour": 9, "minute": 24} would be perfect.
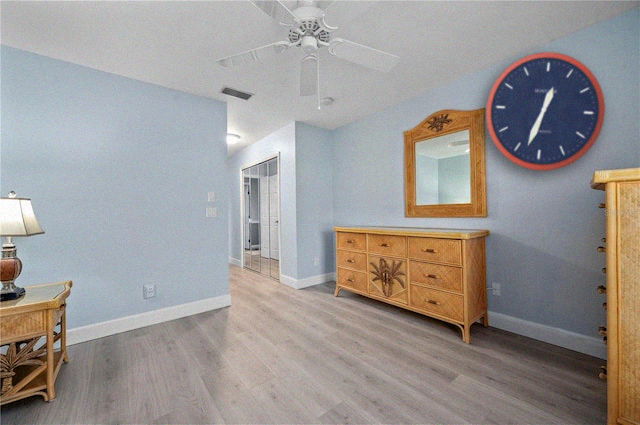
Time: {"hour": 12, "minute": 33}
